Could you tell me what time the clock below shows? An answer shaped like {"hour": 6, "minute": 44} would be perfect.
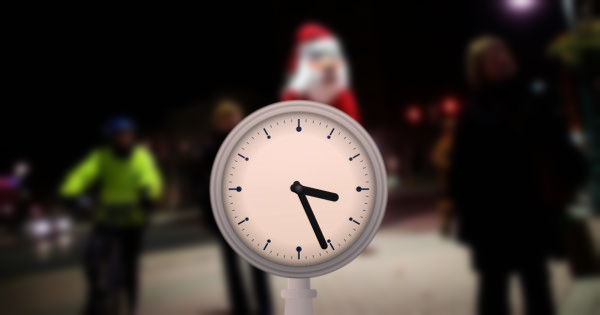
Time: {"hour": 3, "minute": 26}
